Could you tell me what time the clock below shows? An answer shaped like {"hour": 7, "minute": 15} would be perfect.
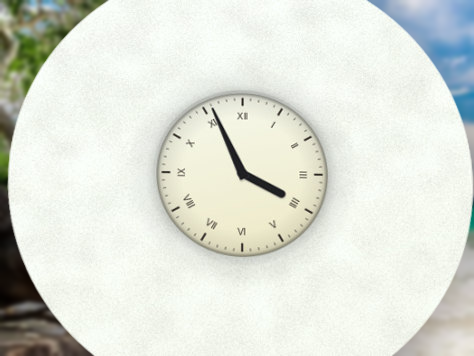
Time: {"hour": 3, "minute": 56}
